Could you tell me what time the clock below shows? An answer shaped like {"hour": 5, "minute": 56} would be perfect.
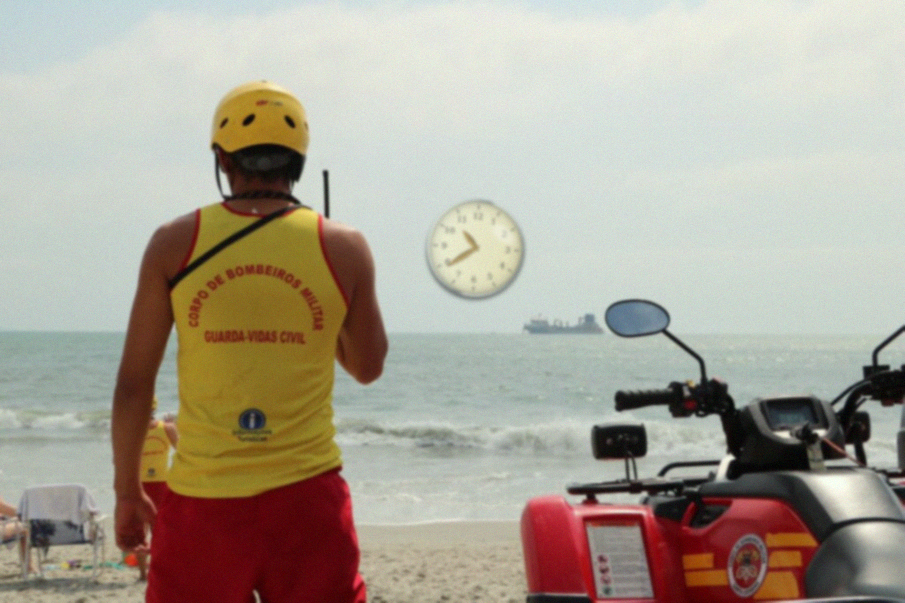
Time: {"hour": 10, "minute": 39}
